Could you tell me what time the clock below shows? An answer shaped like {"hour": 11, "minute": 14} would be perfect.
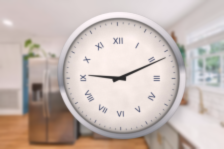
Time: {"hour": 9, "minute": 11}
